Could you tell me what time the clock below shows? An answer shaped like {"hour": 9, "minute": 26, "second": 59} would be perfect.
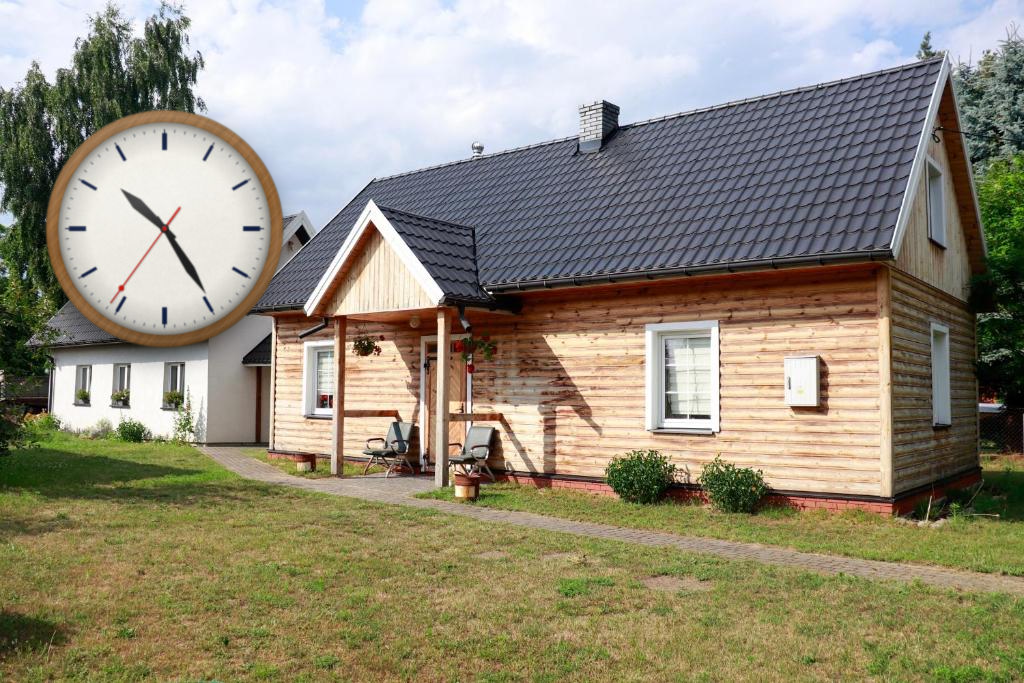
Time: {"hour": 10, "minute": 24, "second": 36}
